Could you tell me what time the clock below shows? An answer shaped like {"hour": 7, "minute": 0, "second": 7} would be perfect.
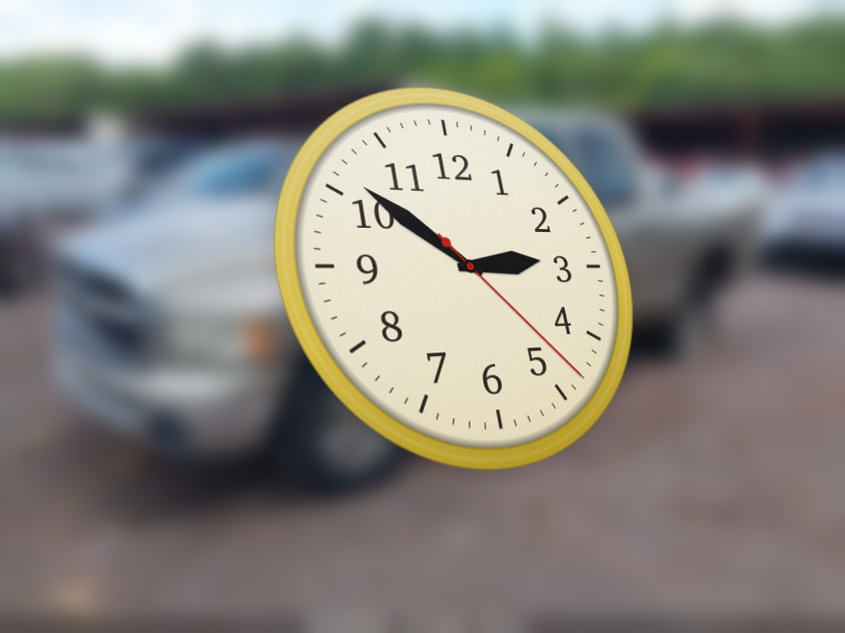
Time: {"hour": 2, "minute": 51, "second": 23}
